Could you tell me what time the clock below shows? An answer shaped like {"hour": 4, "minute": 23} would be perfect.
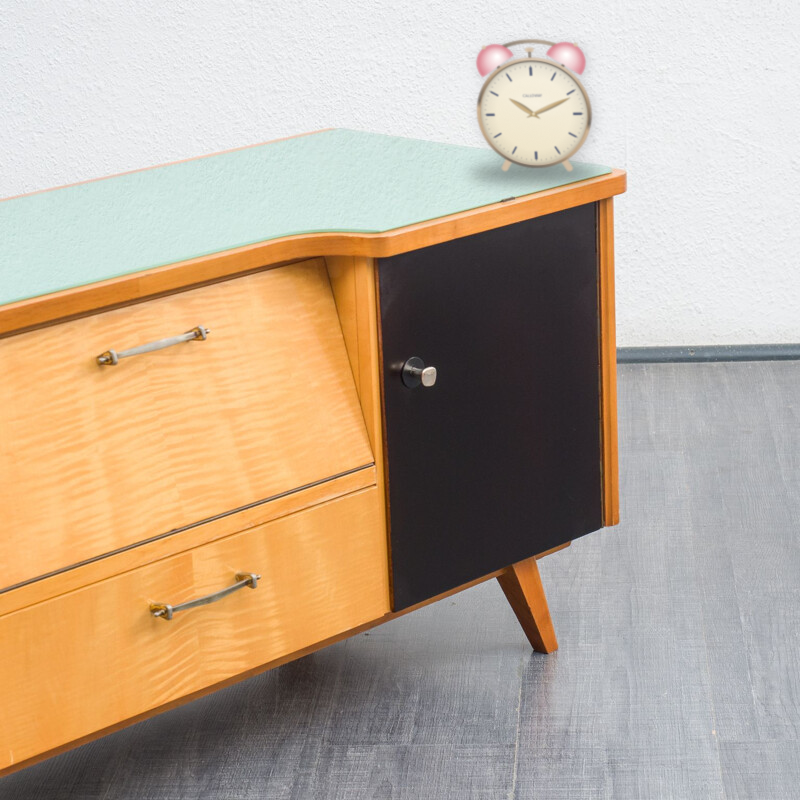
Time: {"hour": 10, "minute": 11}
